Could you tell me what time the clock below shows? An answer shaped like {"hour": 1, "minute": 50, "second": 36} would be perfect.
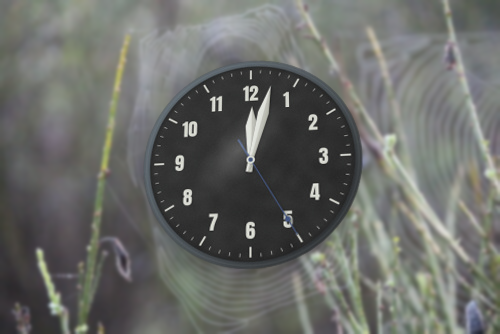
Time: {"hour": 12, "minute": 2, "second": 25}
